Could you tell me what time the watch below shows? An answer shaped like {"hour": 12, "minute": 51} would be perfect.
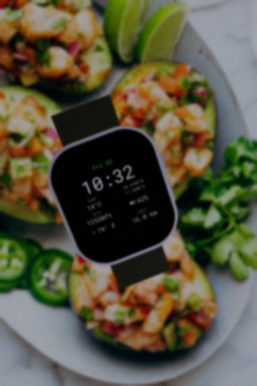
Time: {"hour": 10, "minute": 32}
